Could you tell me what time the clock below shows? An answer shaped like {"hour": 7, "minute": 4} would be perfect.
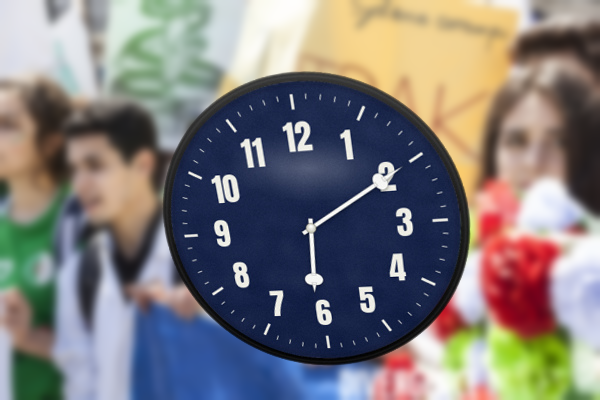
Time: {"hour": 6, "minute": 10}
